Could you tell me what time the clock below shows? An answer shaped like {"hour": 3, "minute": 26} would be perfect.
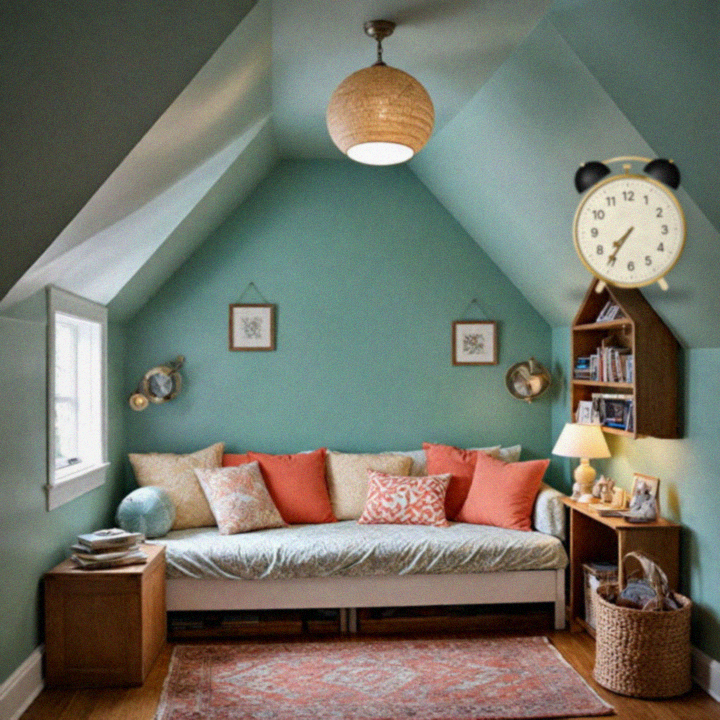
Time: {"hour": 7, "minute": 36}
